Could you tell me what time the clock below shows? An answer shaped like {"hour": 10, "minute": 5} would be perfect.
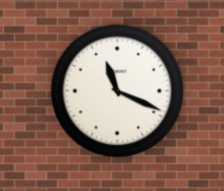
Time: {"hour": 11, "minute": 19}
